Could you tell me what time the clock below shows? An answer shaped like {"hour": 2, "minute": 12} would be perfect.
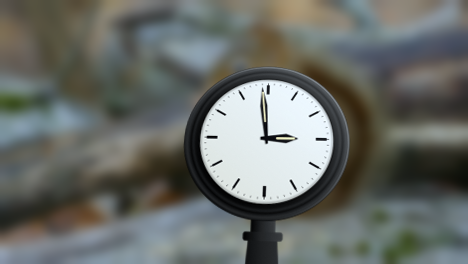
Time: {"hour": 2, "minute": 59}
